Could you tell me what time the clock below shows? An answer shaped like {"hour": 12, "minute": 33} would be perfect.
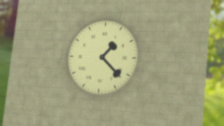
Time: {"hour": 1, "minute": 22}
